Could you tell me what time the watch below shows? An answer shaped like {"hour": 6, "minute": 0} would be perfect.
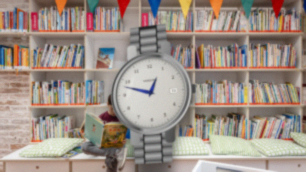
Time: {"hour": 12, "minute": 48}
